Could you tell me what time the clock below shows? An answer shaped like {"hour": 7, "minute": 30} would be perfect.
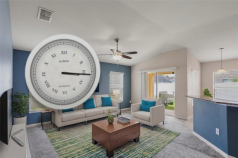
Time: {"hour": 3, "minute": 16}
